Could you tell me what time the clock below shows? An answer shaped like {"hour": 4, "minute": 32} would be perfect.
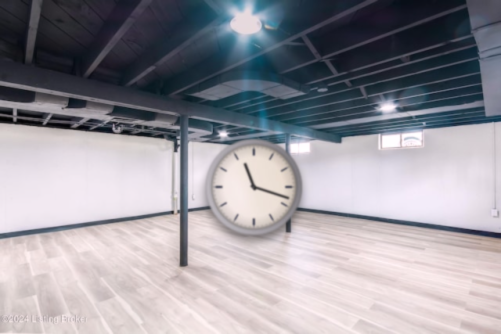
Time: {"hour": 11, "minute": 18}
